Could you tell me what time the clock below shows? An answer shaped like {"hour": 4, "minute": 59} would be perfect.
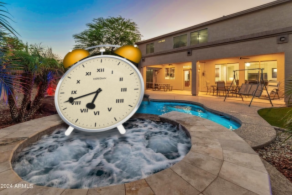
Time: {"hour": 6, "minute": 42}
